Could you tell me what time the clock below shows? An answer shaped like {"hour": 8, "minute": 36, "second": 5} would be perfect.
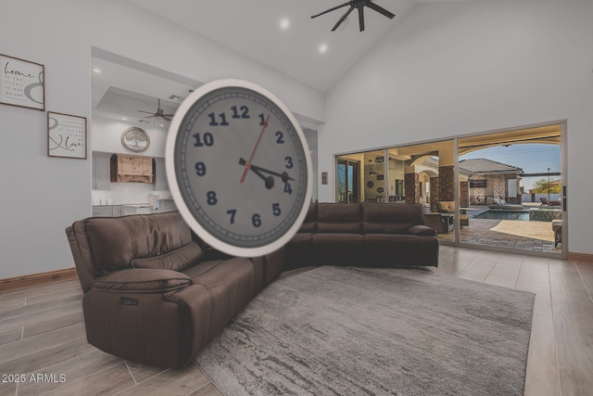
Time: {"hour": 4, "minute": 18, "second": 6}
